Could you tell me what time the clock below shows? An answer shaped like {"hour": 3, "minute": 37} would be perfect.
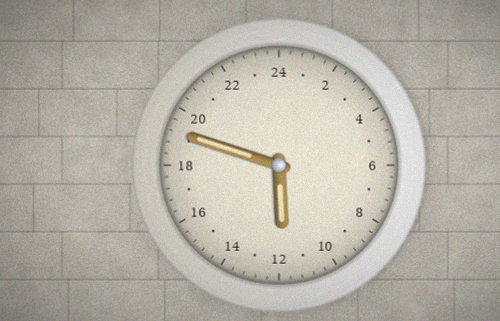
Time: {"hour": 11, "minute": 48}
